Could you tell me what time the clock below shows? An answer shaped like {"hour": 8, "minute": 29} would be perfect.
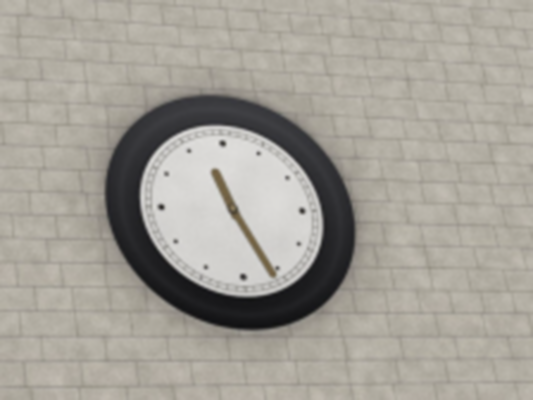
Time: {"hour": 11, "minute": 26}
